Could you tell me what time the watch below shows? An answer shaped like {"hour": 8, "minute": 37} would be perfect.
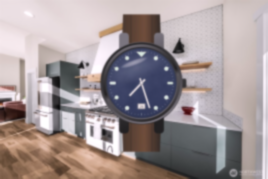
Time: {"hour": 7, "minute": 27}
